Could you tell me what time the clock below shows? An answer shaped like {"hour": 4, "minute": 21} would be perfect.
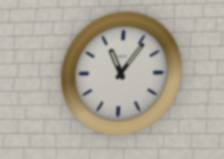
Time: {"hour": 11, "minute": 6}
